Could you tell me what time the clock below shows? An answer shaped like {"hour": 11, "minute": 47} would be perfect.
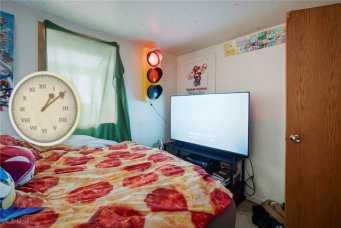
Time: {"hour": 1, "minute": 9}
